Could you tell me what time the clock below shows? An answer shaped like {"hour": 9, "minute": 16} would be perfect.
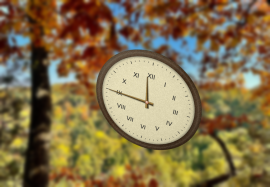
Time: {"hour": 11, "minute": 45}
